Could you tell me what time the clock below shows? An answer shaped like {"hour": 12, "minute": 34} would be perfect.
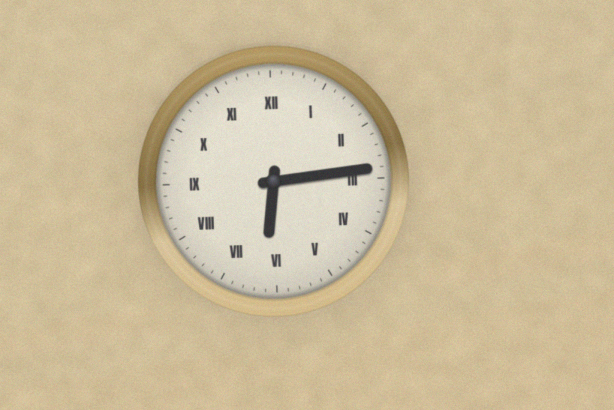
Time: {"hour": 6, "minute": 14}
